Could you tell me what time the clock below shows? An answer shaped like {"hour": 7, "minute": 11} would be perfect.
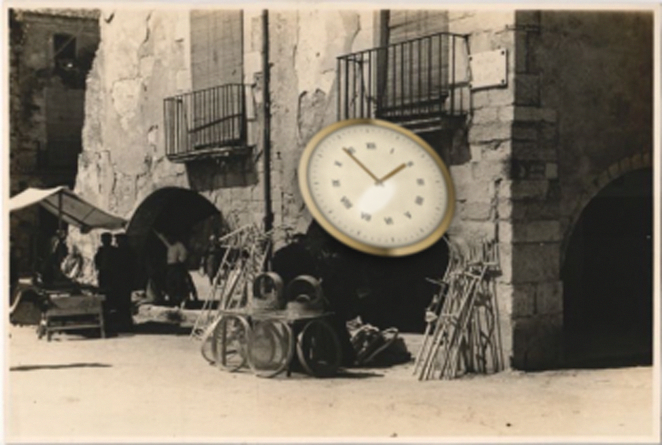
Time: {"hour": 1, "minute": 54}
